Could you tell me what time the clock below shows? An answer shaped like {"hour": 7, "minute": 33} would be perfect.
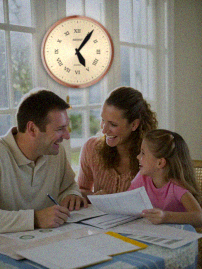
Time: {"hour": 5, "minute": 6}
